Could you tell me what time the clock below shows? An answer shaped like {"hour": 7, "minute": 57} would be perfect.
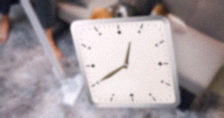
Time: {"hour": 12, "minute": 40}
